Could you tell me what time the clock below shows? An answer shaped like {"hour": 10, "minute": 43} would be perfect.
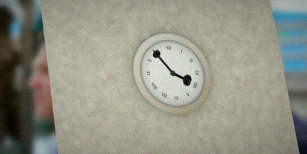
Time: {"hour": 3, "minute": 54}
